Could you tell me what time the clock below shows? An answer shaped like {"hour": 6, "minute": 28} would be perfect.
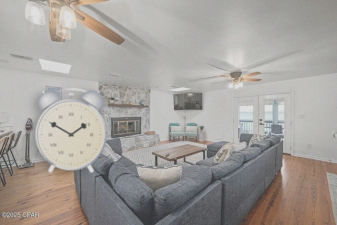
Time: {"hour": 1, "minute": 50}
